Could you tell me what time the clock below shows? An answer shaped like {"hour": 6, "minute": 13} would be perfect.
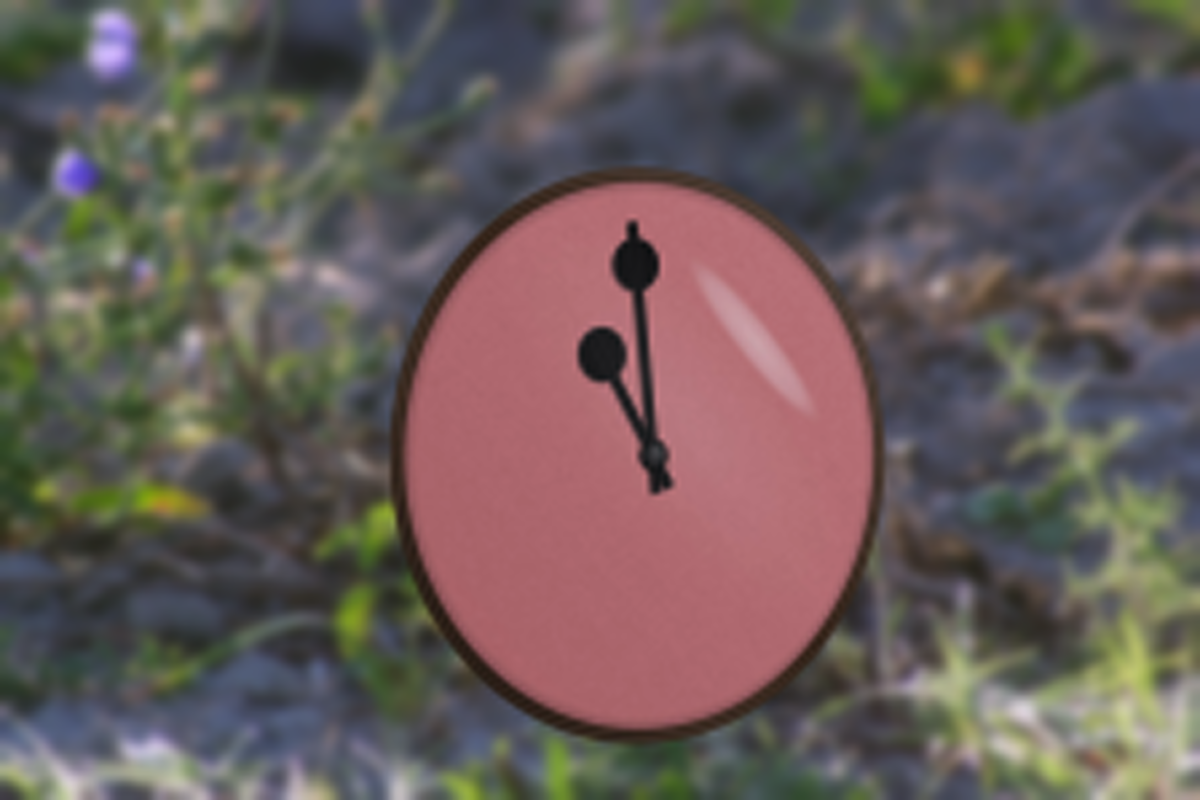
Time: {"hour": 10, "minute": 59}
